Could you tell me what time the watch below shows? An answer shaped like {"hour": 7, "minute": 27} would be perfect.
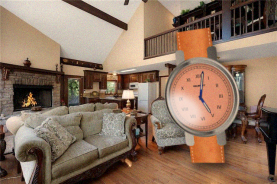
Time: {"hour": 5, "minute": 2}
